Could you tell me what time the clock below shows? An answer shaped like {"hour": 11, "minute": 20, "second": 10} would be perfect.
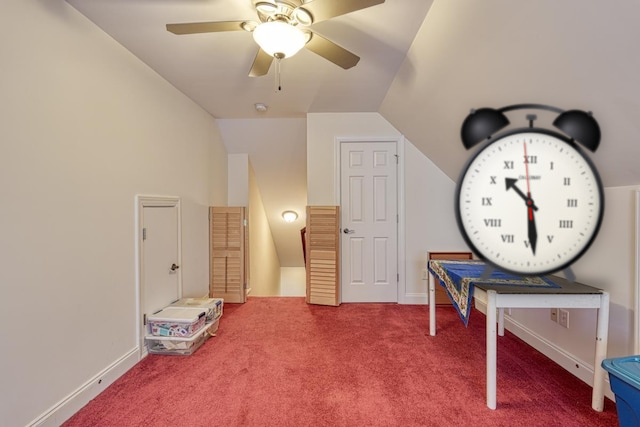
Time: {"hour": 10, "minute": 28, "second": 59}
